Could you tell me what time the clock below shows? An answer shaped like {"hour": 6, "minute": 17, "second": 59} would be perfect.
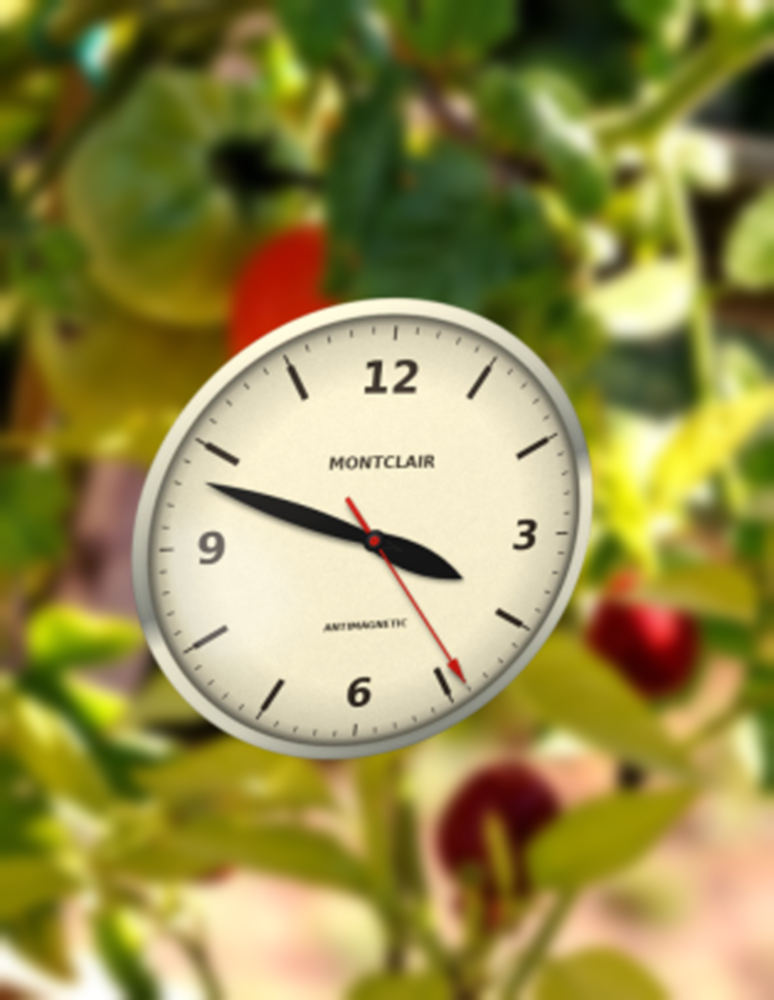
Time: {"hour": 3, "minute": 48, "second": 24}
